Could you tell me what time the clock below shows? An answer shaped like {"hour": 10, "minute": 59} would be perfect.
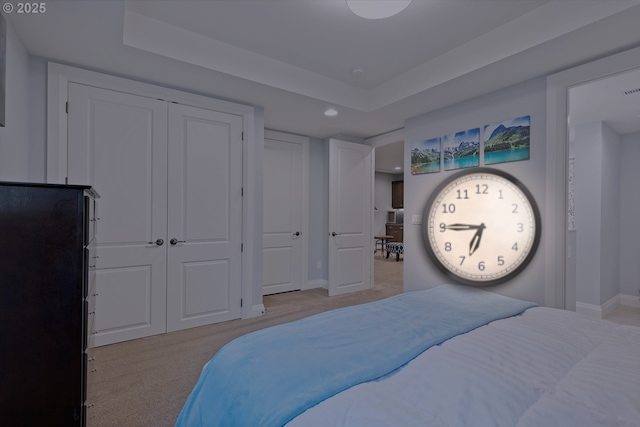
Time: {"hour": 6, "minute": 45}
